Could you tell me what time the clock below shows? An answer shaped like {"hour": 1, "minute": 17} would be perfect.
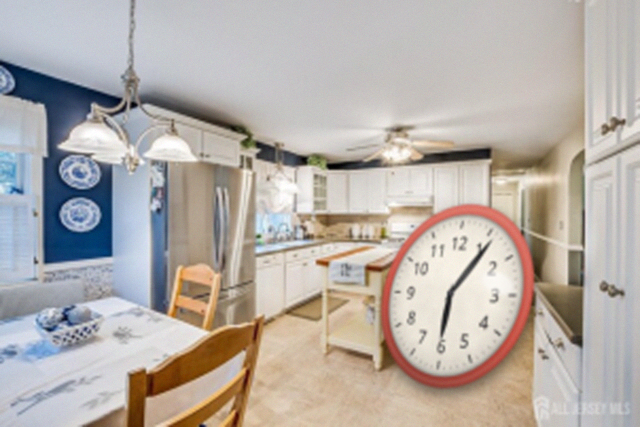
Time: {"hour": 6, "minute": 6}
